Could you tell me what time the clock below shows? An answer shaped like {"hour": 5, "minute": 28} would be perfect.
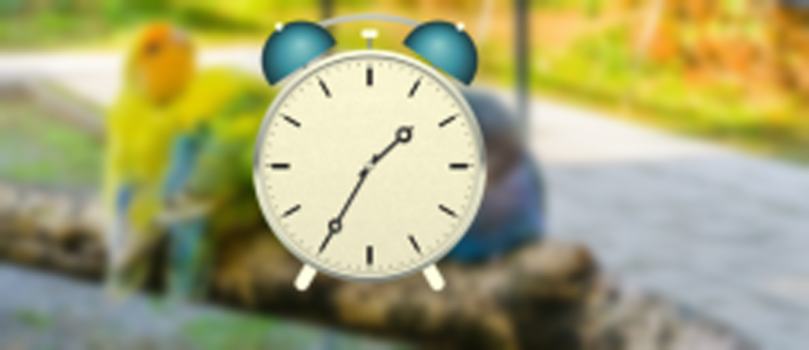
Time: {"hour": 1, "minute": 35}
